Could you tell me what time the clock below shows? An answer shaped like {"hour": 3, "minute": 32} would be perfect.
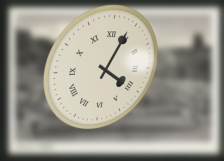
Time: {"hour": 4, "minute": 4}
